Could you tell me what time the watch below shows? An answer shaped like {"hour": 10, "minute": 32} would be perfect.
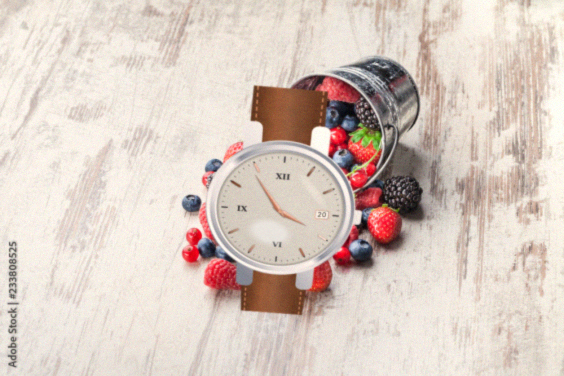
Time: {"hour": 3, "minute": 54}
